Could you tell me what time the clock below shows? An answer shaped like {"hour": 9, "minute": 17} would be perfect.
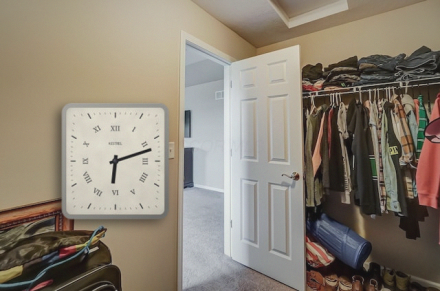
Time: {"hour": 6, "minute": 12}
